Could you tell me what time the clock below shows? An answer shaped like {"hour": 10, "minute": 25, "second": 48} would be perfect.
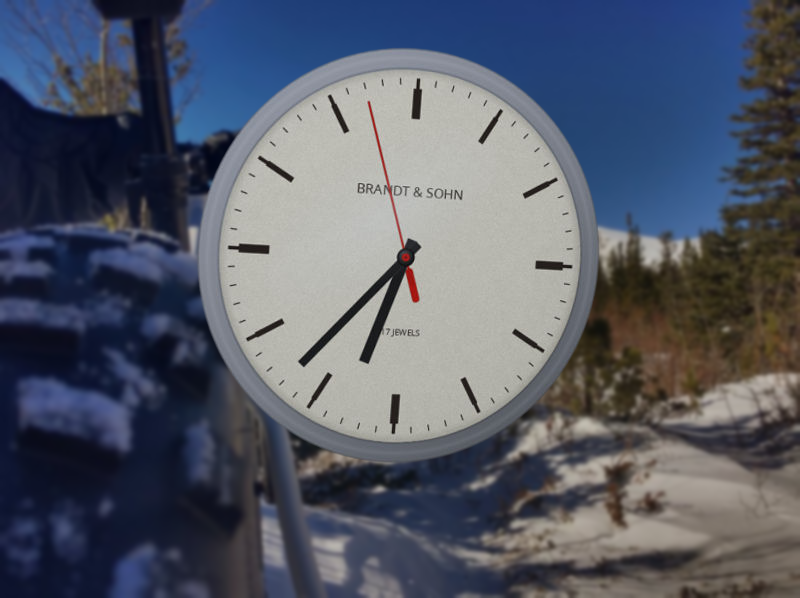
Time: {"hour": 6, "minute": 36, "second": 57}
